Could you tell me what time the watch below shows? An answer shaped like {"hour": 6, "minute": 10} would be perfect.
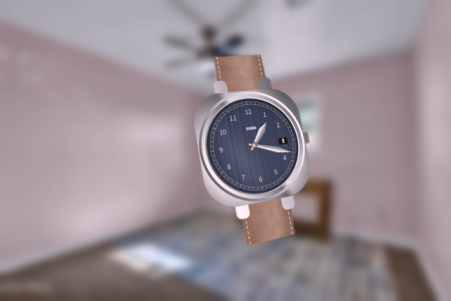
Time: {"hour": 1, "minute": 18}
